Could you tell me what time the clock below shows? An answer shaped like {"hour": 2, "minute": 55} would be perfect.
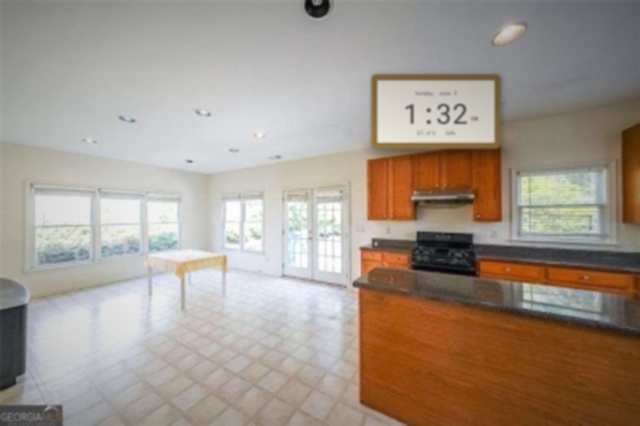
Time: {"hour": 1, "minute": 32}
